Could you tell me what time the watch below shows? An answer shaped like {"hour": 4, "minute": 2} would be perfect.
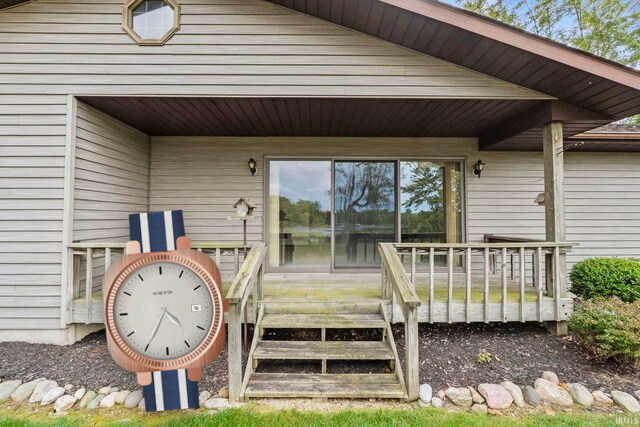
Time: {"hour": 4, "minute": 35}
